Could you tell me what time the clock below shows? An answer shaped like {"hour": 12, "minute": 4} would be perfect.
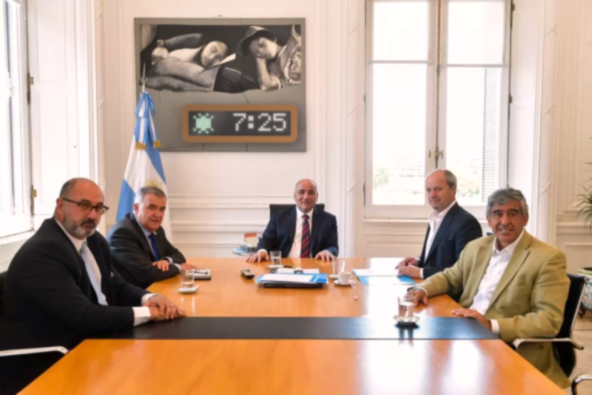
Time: {"hour": 7, "minute": 25}
